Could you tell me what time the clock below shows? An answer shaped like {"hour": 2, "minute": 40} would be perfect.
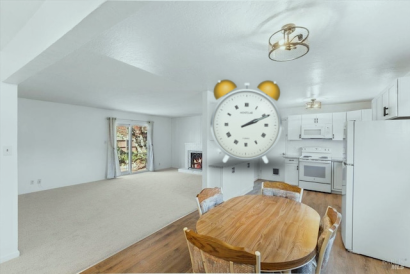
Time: {"hour": 2, "minute": 11}
